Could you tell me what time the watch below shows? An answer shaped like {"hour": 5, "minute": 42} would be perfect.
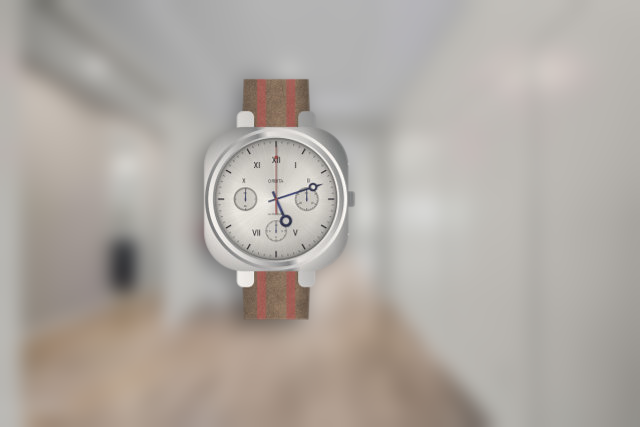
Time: {"hour": 5, "minute": 12}
